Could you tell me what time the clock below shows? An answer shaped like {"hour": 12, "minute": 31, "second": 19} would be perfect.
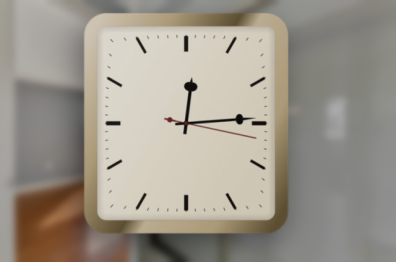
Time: {"hour": 12, "minute": 14, "second": 17}
